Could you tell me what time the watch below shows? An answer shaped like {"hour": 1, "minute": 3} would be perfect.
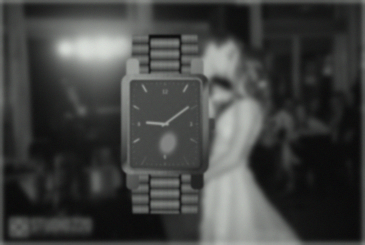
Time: {"hour": 9, "minute": 9}
